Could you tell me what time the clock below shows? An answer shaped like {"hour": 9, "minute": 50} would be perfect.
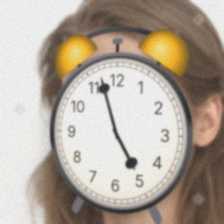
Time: {"hour": 4, "minute": 57}
